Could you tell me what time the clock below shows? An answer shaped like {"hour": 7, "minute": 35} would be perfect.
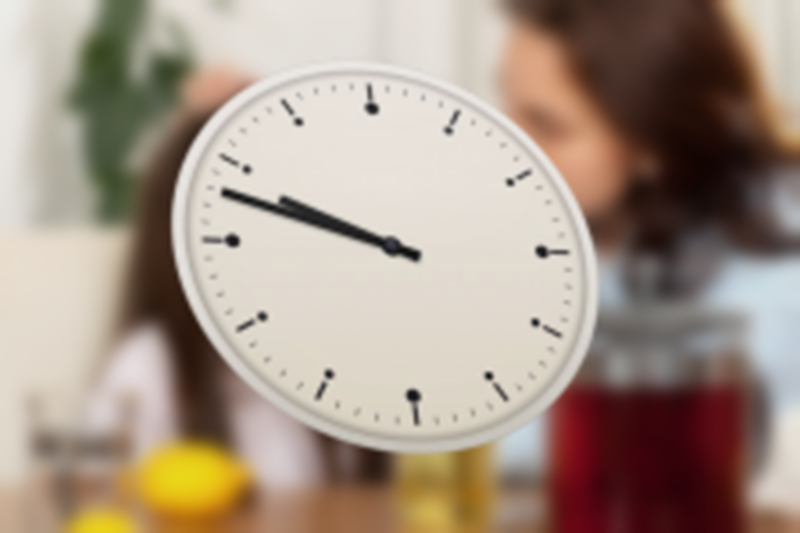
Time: {"hour": 9, "minute": 48}
